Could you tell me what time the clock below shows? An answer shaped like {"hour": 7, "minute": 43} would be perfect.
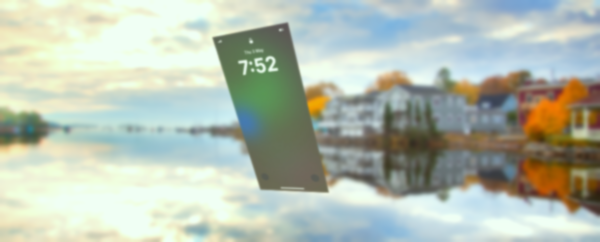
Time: {"hour": 7, "minute": 52}
